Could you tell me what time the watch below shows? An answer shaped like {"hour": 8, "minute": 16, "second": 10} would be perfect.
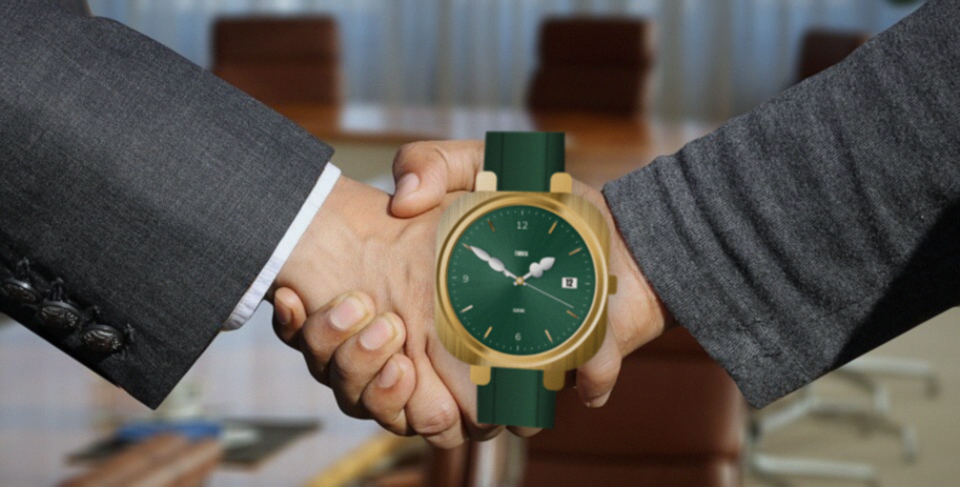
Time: {"hour": 1, "minute": 50, "second": 19}
